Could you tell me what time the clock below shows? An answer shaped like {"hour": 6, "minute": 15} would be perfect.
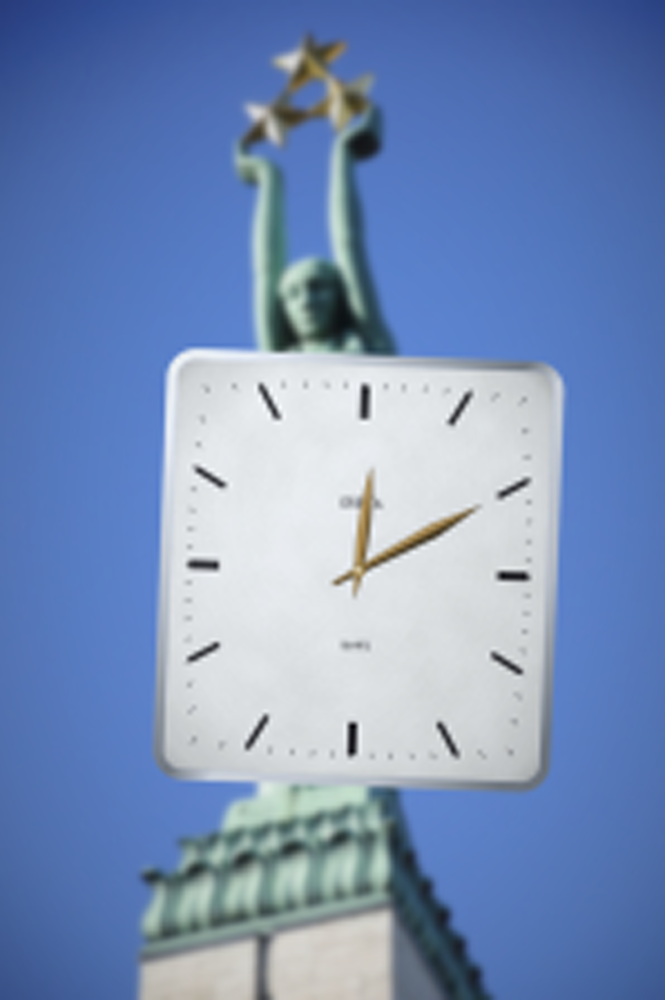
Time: {"hour": 12, "minute": 10}
